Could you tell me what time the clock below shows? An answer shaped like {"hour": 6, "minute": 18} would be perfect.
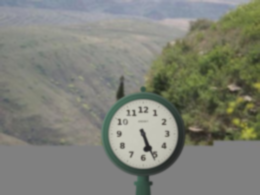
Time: {"hour": 5, "minute": 26}
